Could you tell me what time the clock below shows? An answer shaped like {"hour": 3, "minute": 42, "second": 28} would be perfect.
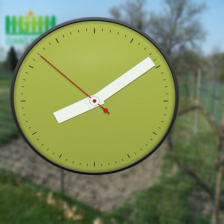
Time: {"hour": 8, "minute": 8, "second": 52}
